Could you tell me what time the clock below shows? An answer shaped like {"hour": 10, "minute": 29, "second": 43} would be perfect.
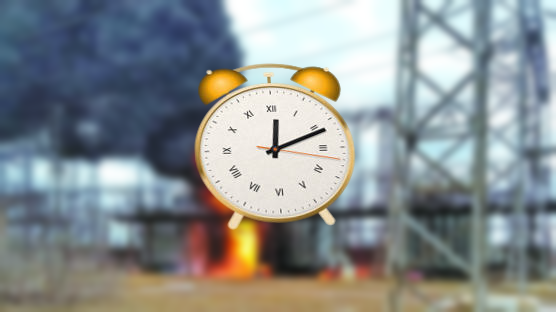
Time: {"hour": 12, "minute": 11, "second": 17}
